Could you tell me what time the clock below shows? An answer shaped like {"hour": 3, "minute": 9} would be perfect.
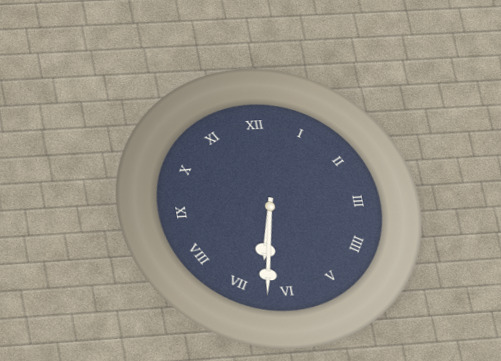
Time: {"hour": 6, "minute": 32}
